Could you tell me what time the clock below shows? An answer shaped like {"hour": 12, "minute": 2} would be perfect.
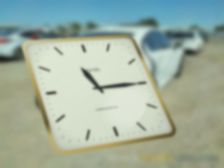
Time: {"hour": 11, "minute": 15}
